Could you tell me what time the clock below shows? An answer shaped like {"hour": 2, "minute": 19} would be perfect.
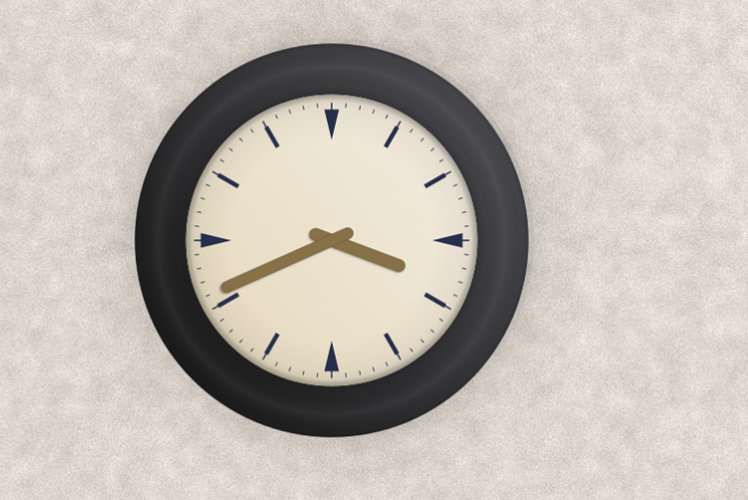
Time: {"hour": 3, "minute": 41}
